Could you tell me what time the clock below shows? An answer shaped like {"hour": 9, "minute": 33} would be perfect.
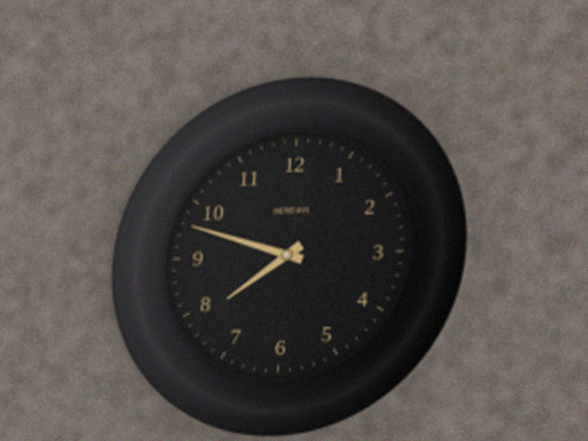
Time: {"hour": 7, "minute": 48}
